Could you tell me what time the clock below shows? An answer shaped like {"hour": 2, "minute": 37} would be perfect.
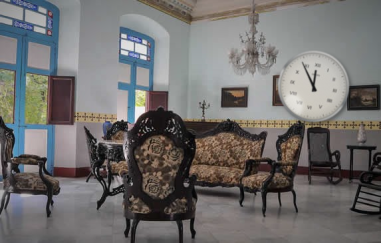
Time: {"hour": 11, "minute": 54}
